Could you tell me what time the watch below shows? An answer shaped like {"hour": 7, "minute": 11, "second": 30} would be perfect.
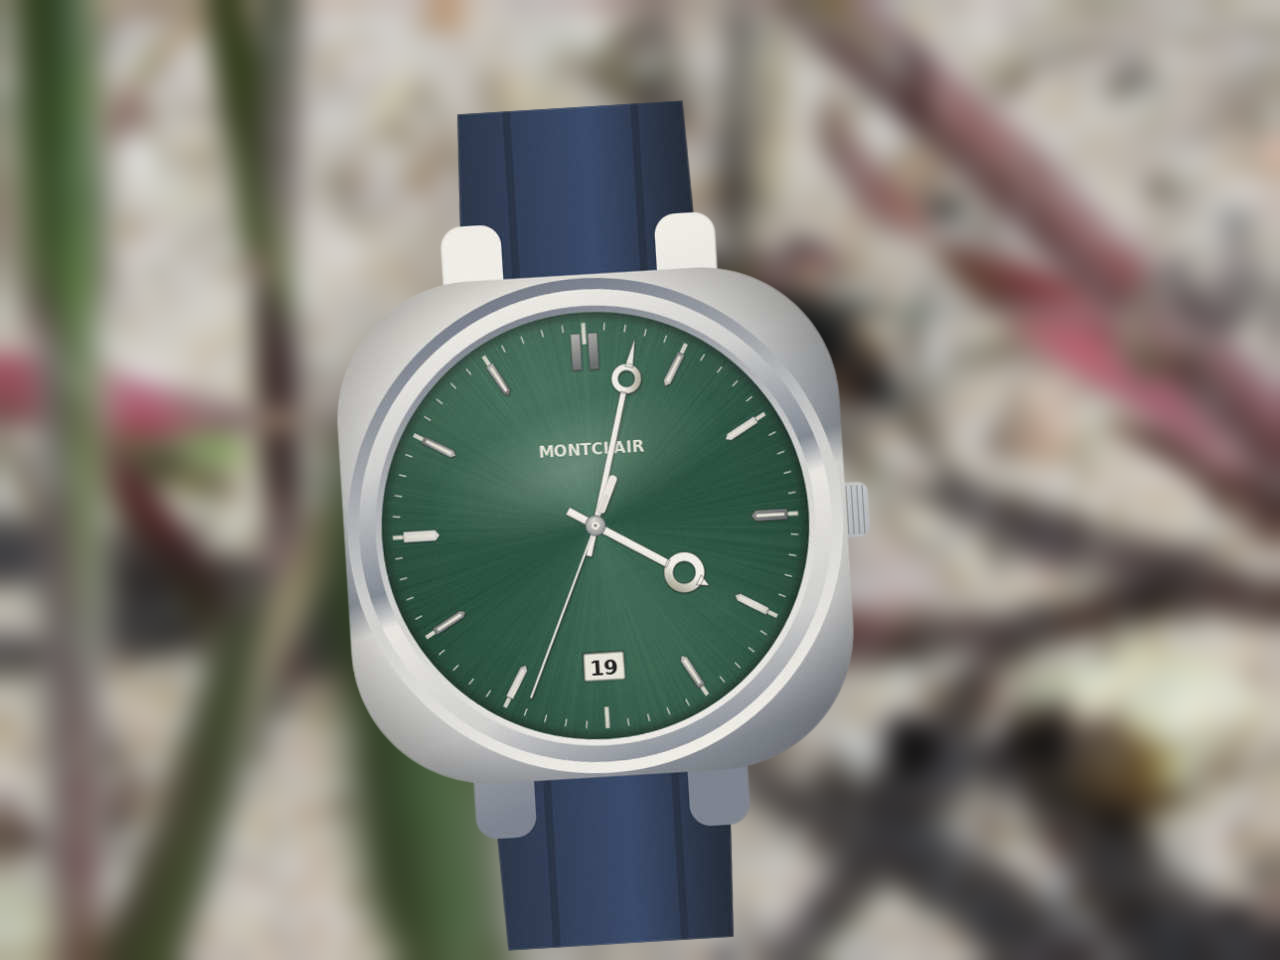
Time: {"hour": 4, "minute": 2, "second": 34}
